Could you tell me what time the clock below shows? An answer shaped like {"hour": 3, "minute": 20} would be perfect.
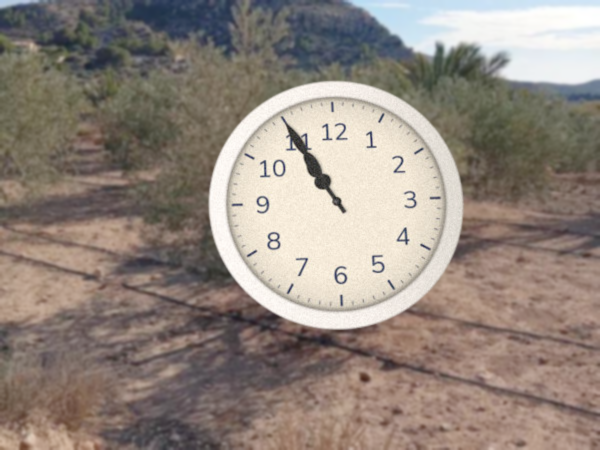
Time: {"hour": 10, "minute": 55}
